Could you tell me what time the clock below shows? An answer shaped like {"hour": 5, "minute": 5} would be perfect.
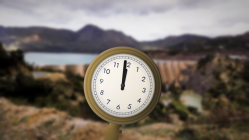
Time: {"hour": 11, "minute": 59}
